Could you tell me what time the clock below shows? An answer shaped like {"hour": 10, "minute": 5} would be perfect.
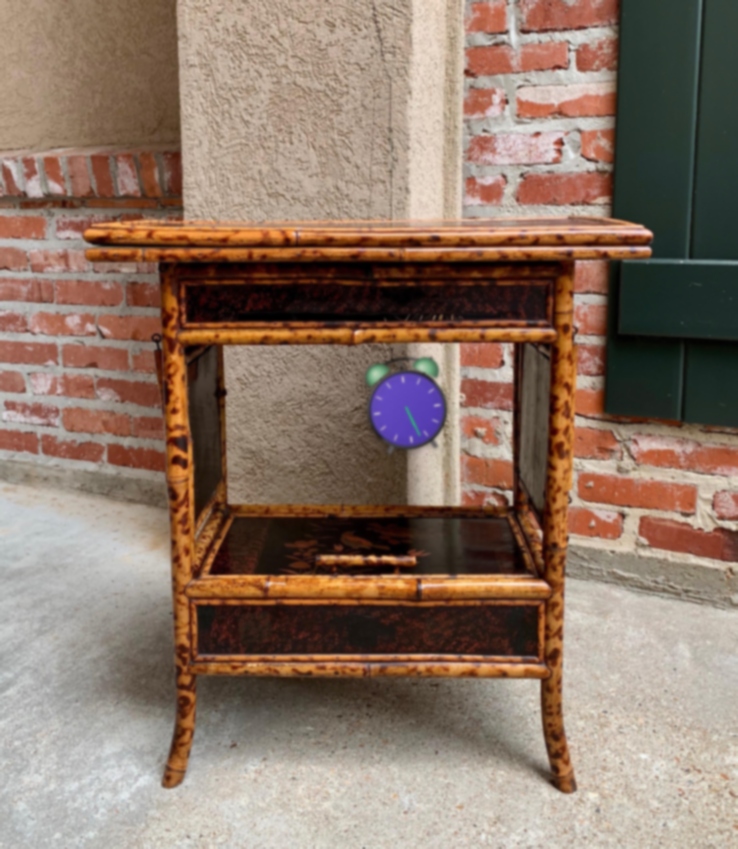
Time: {"hour": 5, "minute": 27}
